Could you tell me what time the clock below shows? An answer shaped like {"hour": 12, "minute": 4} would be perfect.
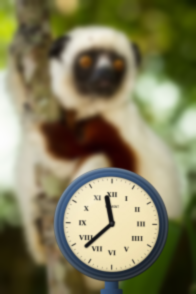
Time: {"hour": 11, "minute": 38}
